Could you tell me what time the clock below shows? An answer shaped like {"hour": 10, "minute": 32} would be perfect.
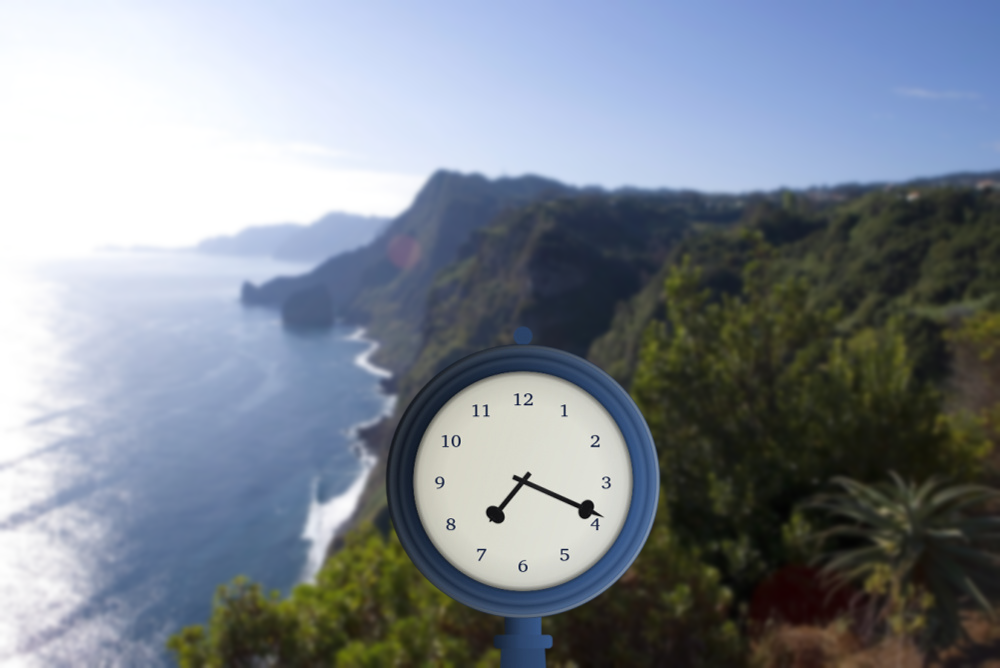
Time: {"hour": 7, "minute": 19}
